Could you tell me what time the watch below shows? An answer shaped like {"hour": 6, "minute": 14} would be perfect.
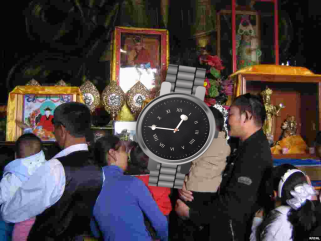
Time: {"hour": 12, "minute": 45}
